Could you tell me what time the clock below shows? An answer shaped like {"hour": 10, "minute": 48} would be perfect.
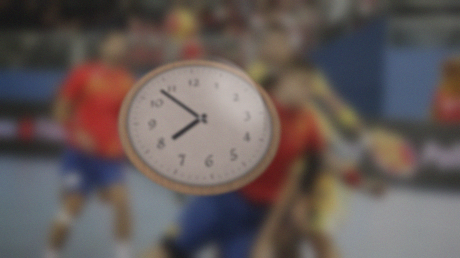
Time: {"hour": 7, "minute": 53}
